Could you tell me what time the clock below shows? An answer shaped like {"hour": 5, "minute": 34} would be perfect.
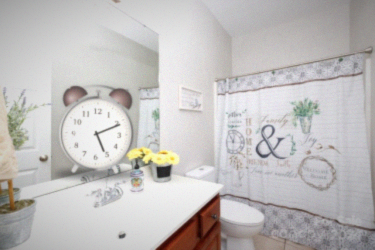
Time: {"hour": 5, "minute": 11}
